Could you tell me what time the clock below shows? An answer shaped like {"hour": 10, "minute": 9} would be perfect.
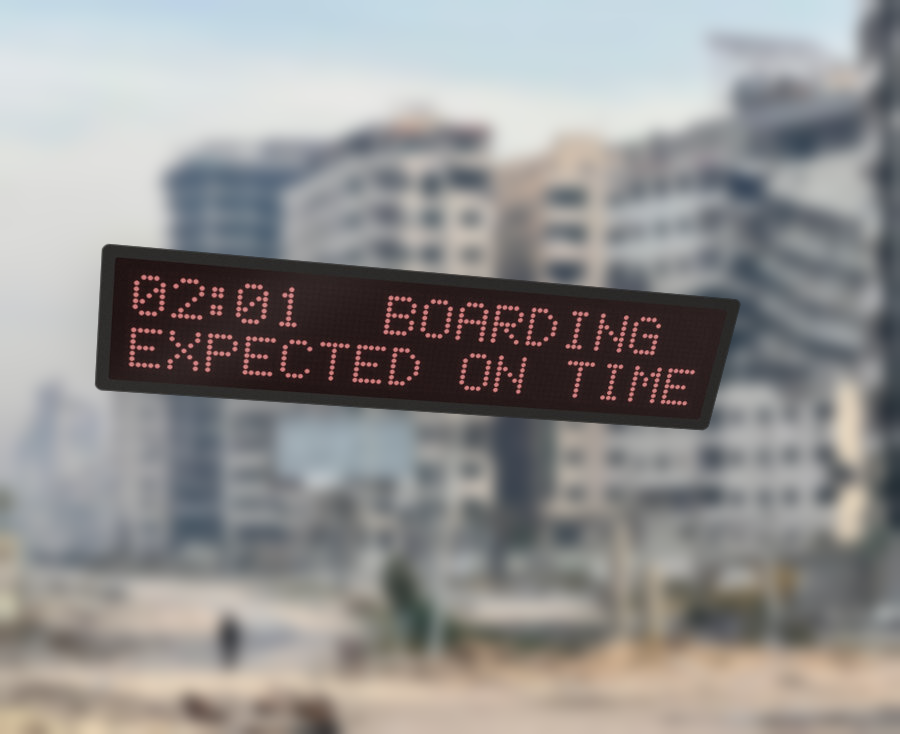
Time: {"hour": 2, "minute": 1}
